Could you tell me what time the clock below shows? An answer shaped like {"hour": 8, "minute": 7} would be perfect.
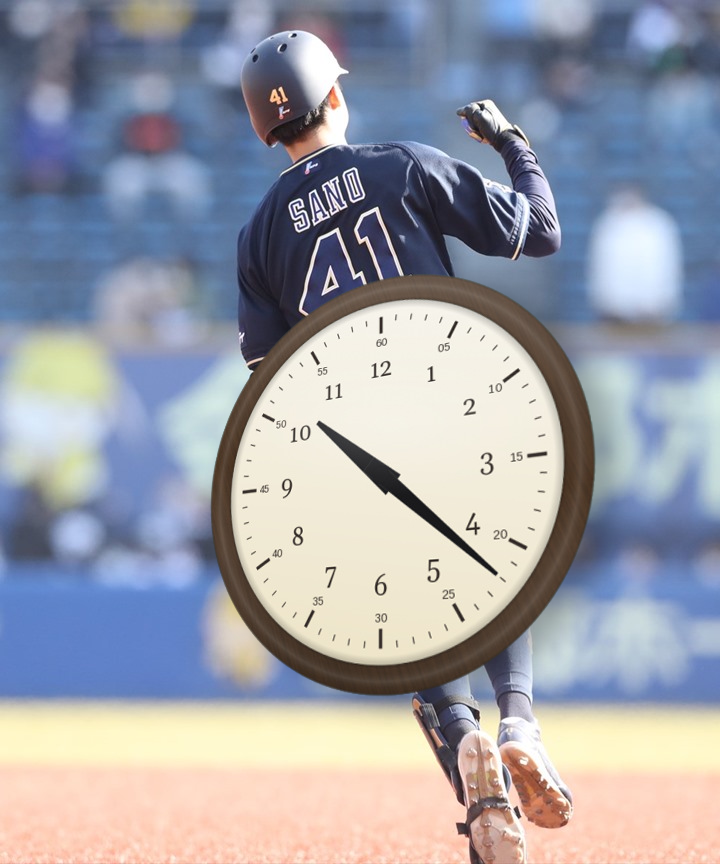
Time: {"hour": 10, "minute": 22}
